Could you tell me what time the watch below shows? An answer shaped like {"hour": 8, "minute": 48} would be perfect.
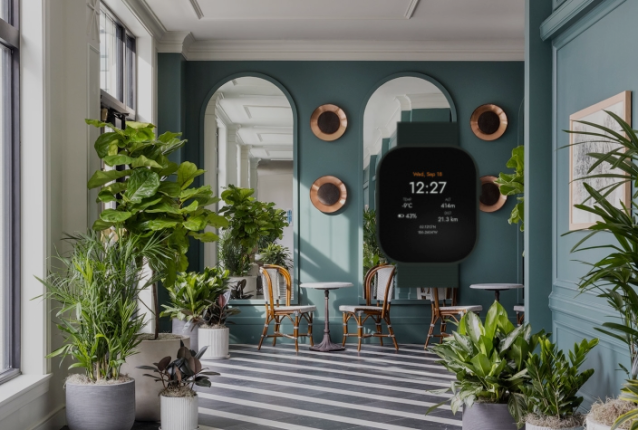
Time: {"hour": 12, "minute": 27}
